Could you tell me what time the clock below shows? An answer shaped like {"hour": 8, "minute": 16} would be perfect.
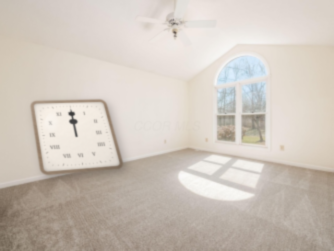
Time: {"hour": 12, "minute": 0}
